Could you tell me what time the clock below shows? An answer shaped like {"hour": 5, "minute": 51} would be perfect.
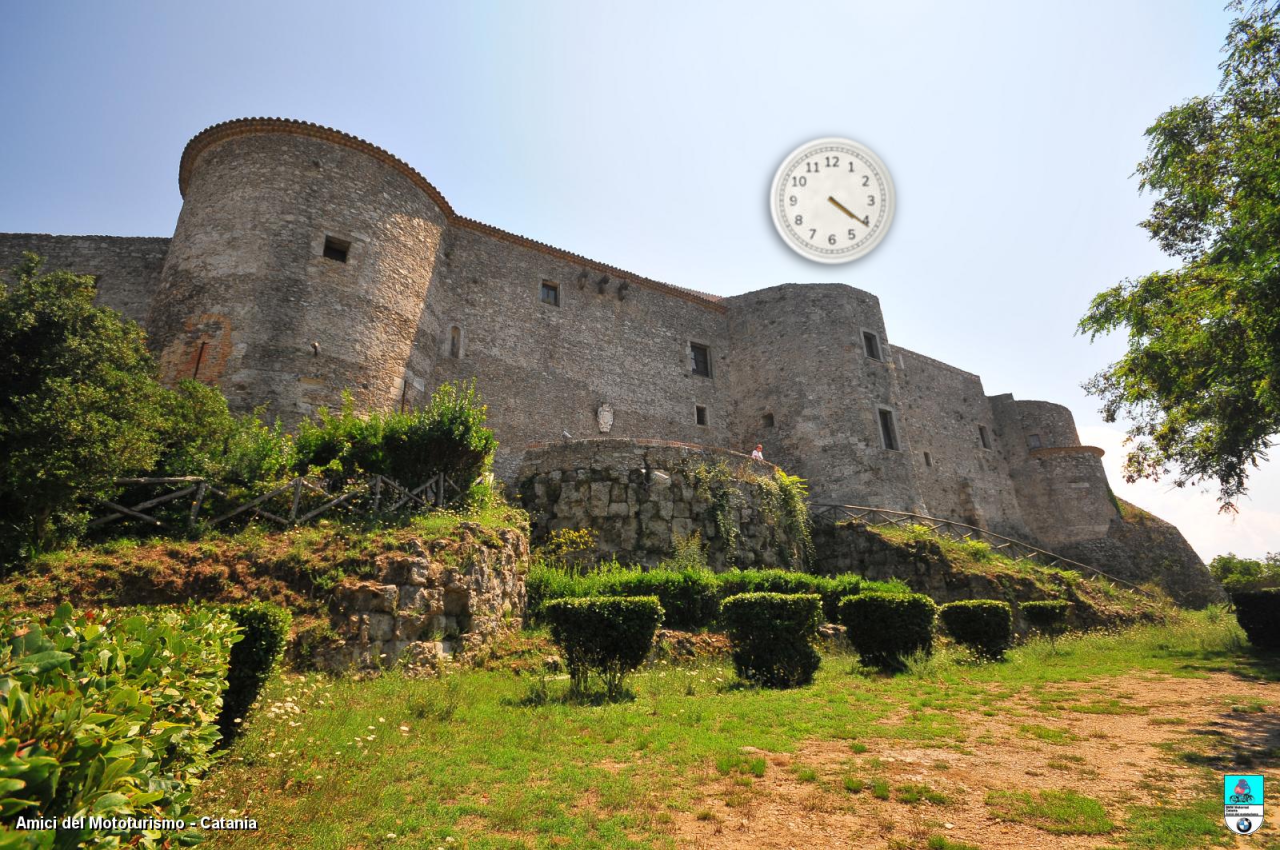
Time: {"hour": 4, "minute": 21}
